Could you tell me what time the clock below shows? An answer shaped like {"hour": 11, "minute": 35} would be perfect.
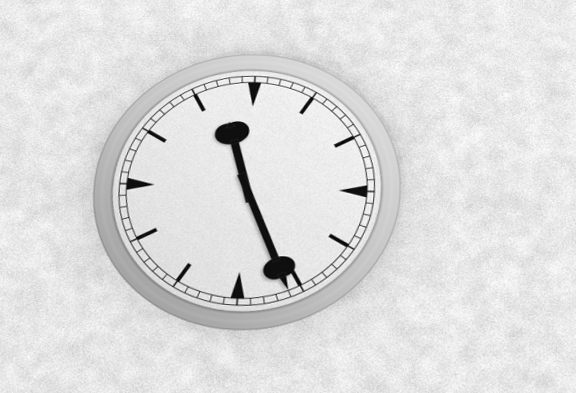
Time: {"hour": 11, "minute": 26}
